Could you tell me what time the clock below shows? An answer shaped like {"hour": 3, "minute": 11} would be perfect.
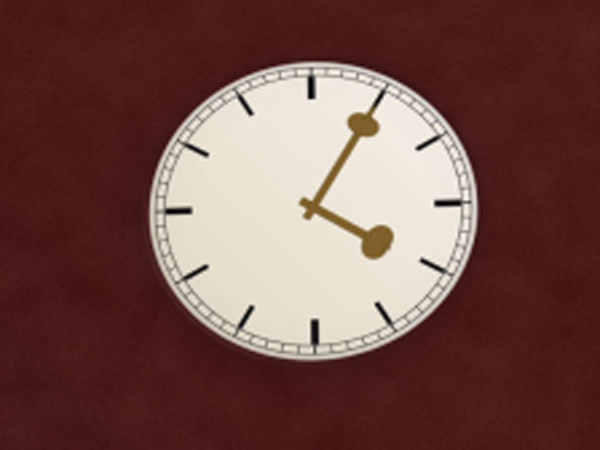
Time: {"hour": 4, "minute": 5}
